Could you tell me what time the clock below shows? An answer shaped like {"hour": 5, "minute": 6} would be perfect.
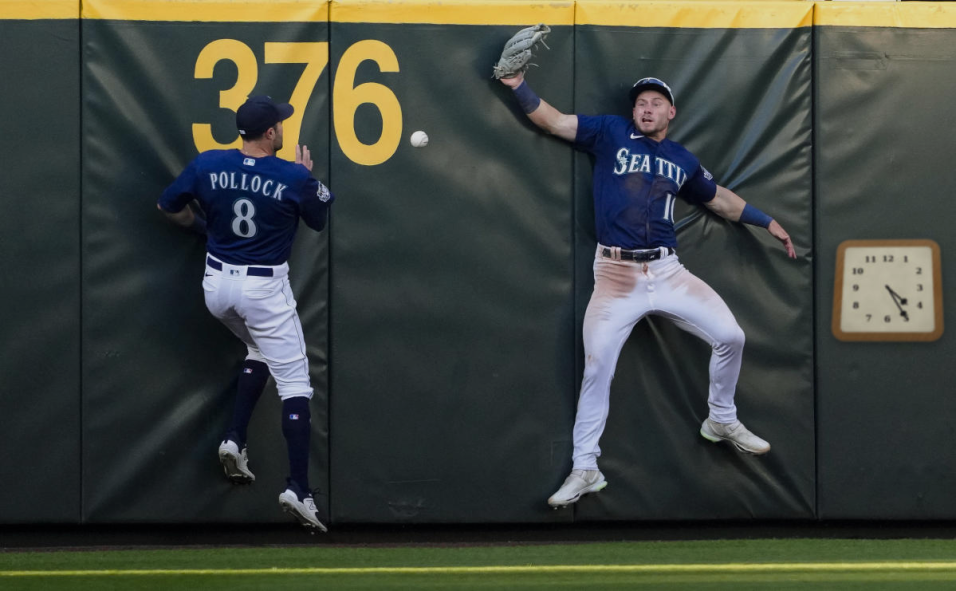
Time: {"hour": 4, "minute": 25}
